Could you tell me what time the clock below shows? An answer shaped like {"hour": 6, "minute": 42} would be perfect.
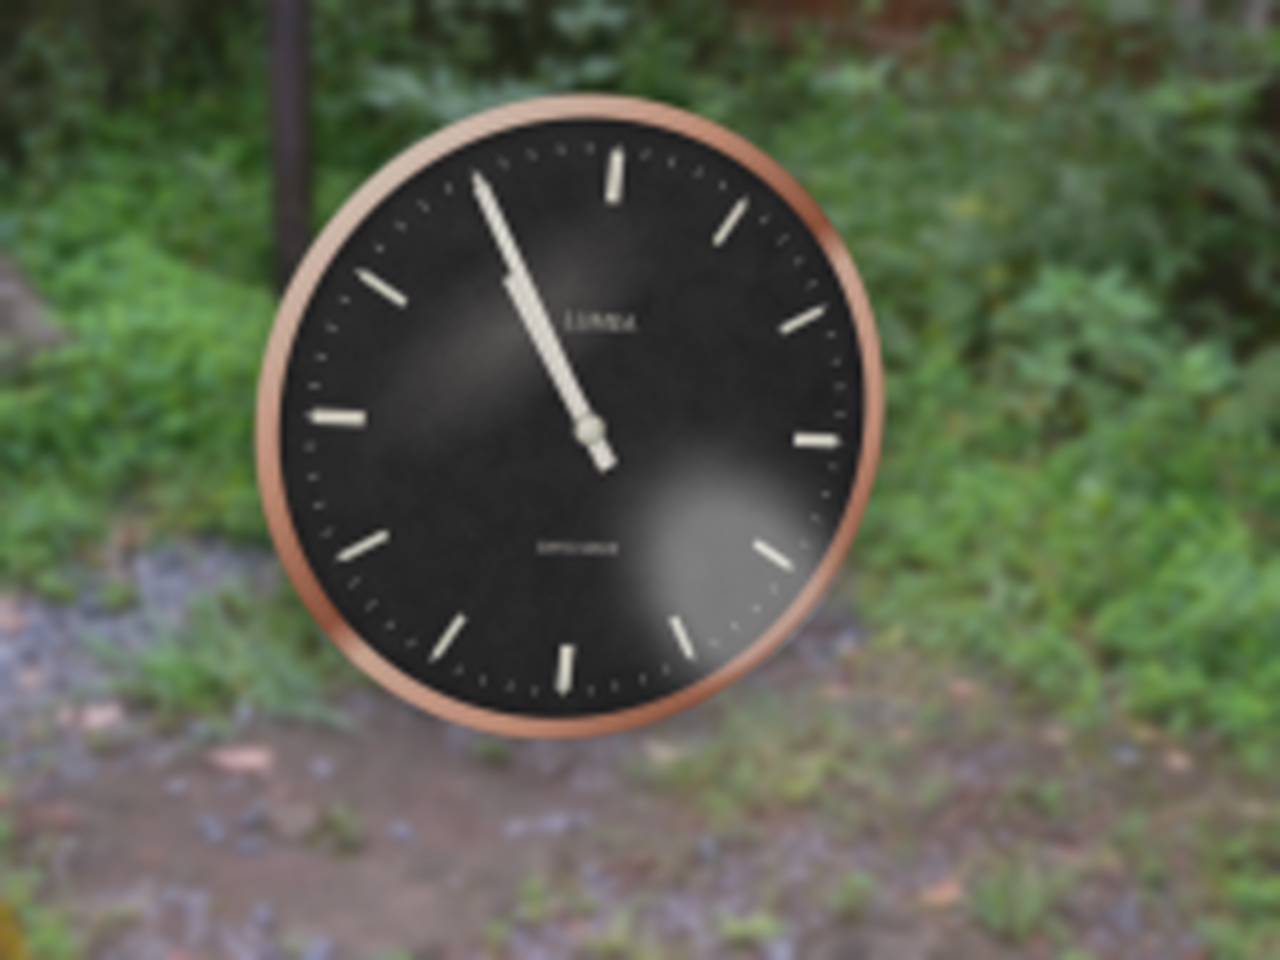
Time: {"hour": 10, "minute": 55}
